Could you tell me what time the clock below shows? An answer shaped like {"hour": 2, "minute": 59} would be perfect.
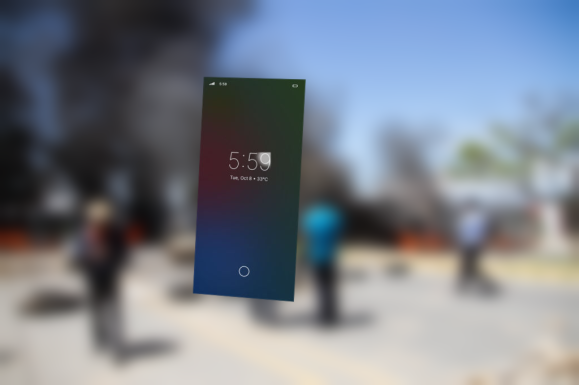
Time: {"hour": 5, "minute": 59}
